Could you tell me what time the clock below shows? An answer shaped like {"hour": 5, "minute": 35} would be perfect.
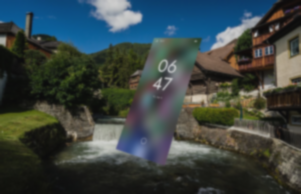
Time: {"hour": 6, "minute": 47}
